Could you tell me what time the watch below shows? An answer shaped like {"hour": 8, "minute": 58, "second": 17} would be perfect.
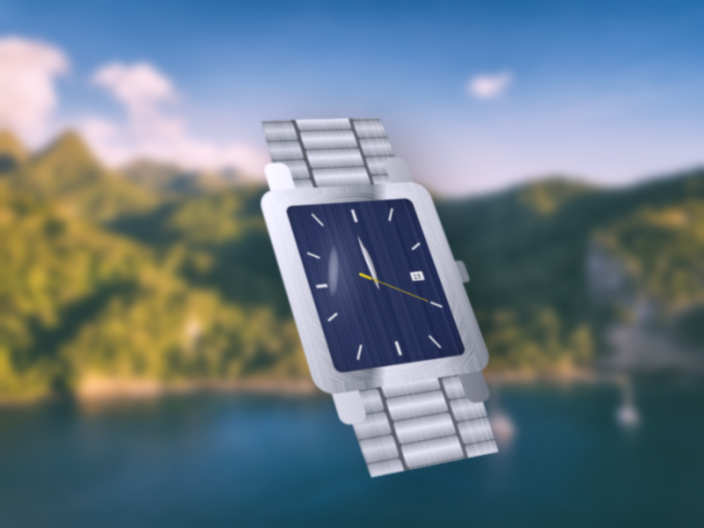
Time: {"hour": 11, "minute": 59, "second": 20}
